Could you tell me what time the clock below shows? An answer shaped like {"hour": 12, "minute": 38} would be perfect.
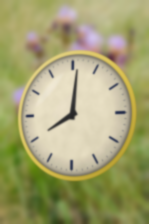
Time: {"hour": 8, "minute": 1}
